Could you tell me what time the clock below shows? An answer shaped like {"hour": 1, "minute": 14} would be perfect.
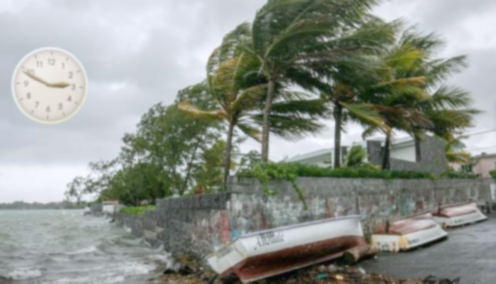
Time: {"hour": 2, "minute": 49}
